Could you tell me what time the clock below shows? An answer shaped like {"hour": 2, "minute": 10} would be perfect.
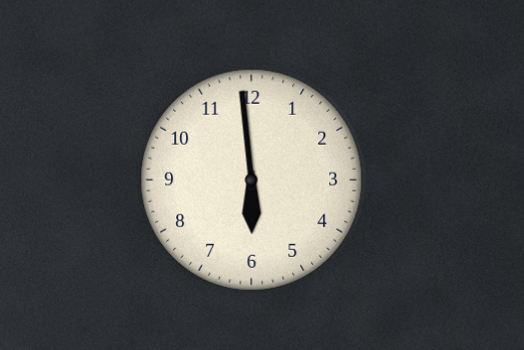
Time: {"hour": 5, "minute": 59}
